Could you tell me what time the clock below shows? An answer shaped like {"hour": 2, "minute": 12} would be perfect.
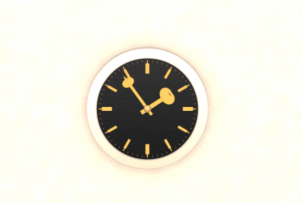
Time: {"hour": 1, "minute": 54}
